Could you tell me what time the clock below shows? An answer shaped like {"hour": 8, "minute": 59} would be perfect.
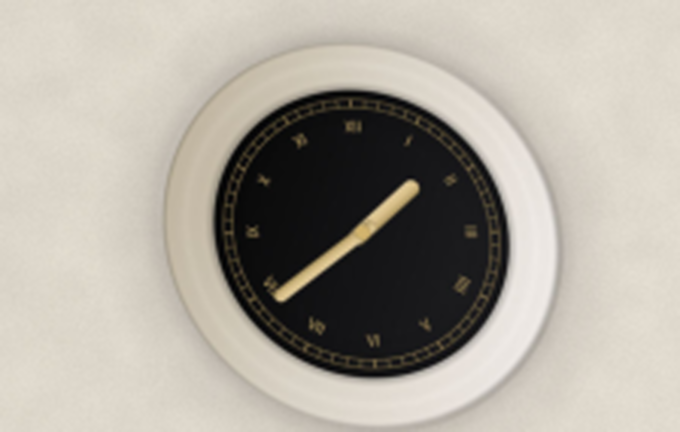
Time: {"hour": 1, "minute": 39}
